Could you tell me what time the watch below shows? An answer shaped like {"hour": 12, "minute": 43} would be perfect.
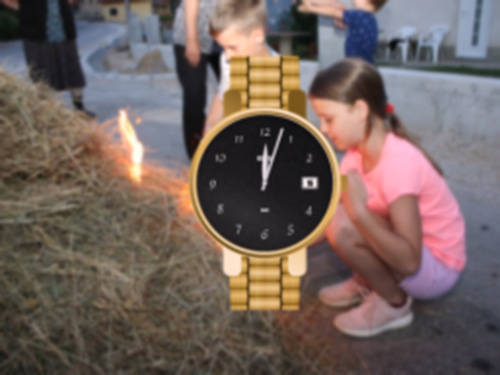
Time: {"hour": 12, "minute": 3}
